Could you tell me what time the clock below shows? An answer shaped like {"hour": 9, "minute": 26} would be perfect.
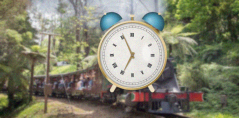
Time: {"hour": 6, "minute": 56}
